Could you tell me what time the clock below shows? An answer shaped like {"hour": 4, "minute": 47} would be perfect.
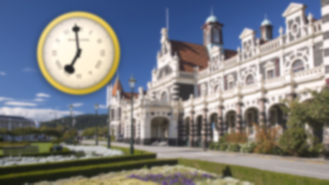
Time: {"hour": 6, "minute": 59}
